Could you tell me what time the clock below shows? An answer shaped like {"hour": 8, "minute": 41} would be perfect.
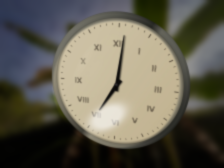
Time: {"hour": 7, "minute": 1}
